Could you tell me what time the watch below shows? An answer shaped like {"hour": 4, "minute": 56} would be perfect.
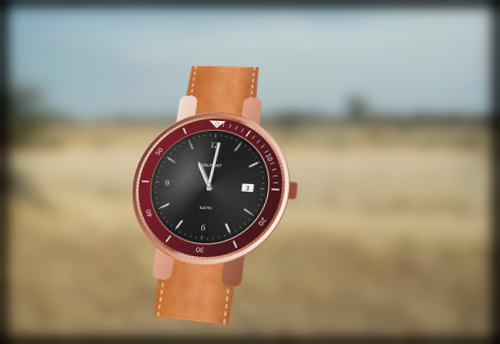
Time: {"hour": 11, "minute": 1}
